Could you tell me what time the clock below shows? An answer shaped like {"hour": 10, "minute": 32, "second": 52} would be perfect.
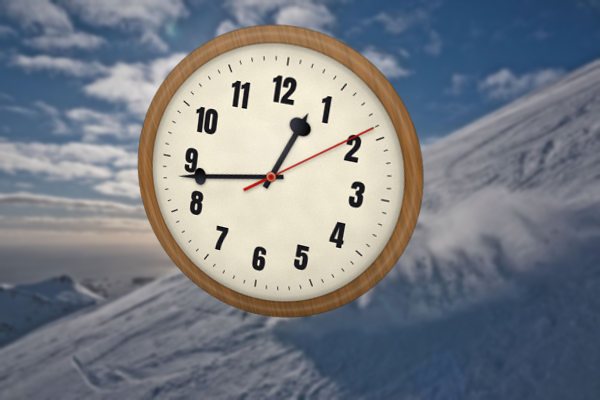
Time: {"hour": 12, "minute": 43, "second": 9}
